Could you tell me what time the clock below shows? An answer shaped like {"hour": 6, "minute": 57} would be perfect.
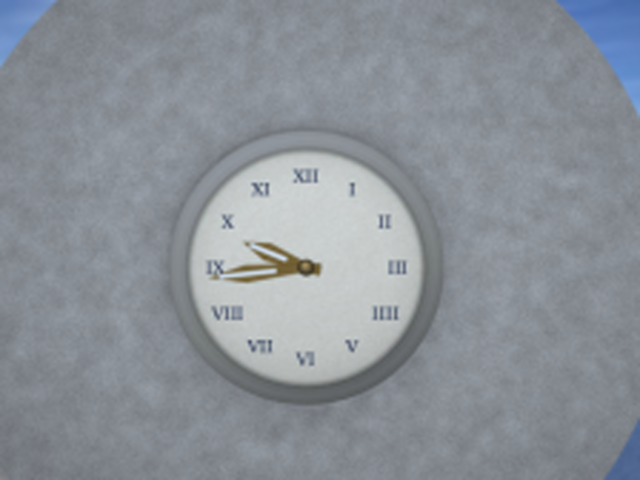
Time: {"hour": 9, "minute": 44}
